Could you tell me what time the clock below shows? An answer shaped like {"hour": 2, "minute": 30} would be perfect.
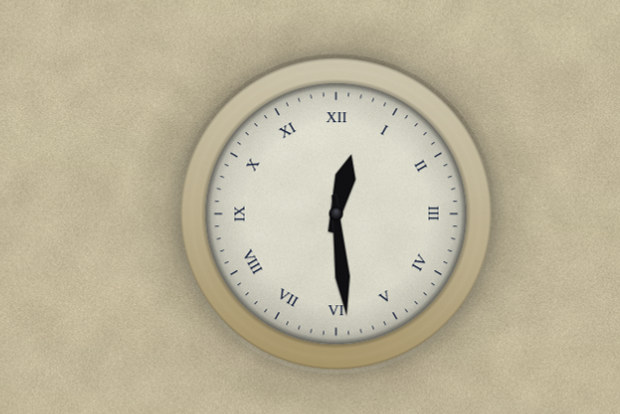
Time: {"hour": 12, "minute": 29}
